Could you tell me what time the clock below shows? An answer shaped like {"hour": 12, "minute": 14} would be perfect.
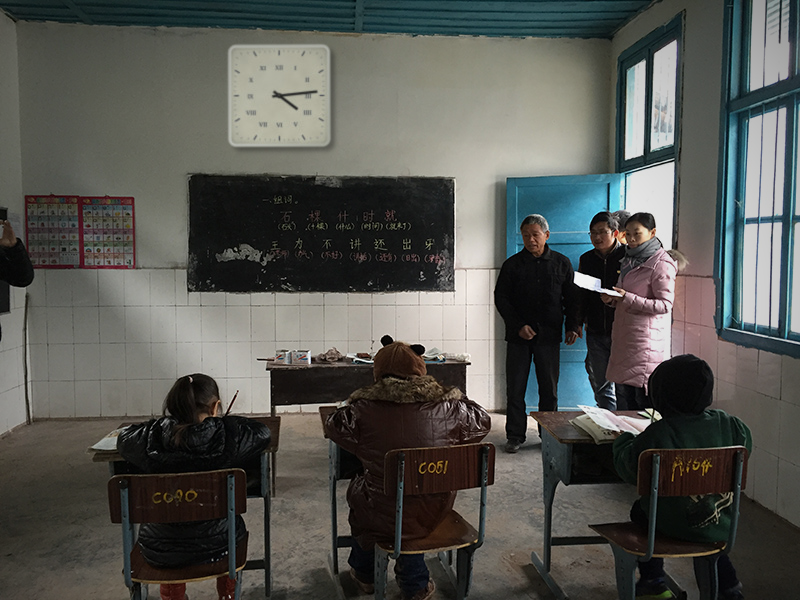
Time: {"hour": 4, "minute": 14}
